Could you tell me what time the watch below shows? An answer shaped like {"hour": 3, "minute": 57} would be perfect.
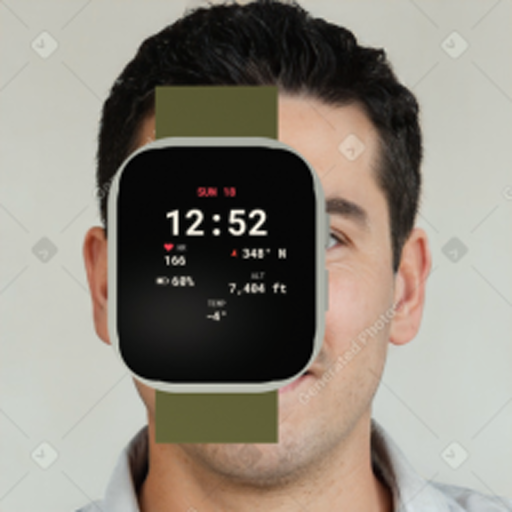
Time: {"hour": 12, "minute": 52}
